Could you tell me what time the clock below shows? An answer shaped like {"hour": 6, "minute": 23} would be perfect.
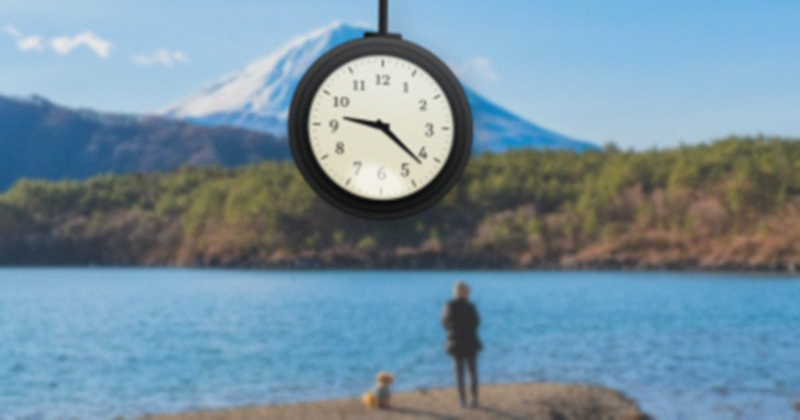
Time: {"hour": 9, "minute": 22}
